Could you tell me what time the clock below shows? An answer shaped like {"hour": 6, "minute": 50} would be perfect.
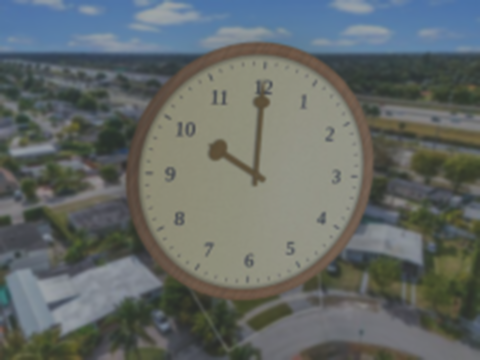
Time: {"hour": 10, "minute": 0}
